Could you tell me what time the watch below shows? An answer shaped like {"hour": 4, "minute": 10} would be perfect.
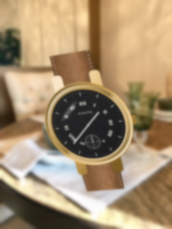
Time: {"hour": 1, "minute": 38}
